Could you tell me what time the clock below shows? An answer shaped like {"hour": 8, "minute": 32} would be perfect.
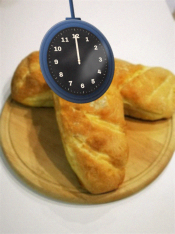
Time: {"hour": 12, "minute": 0}
